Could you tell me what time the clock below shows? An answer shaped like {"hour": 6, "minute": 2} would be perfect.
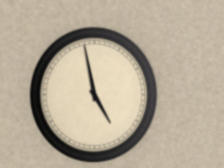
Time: {"hour": 4, "minute": 58}
